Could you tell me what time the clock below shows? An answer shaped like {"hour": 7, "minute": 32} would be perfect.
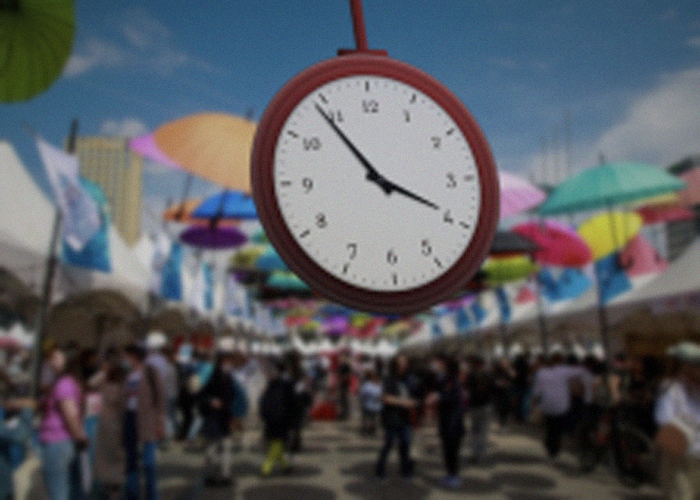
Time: {"hour": 3, "minute": 54}
